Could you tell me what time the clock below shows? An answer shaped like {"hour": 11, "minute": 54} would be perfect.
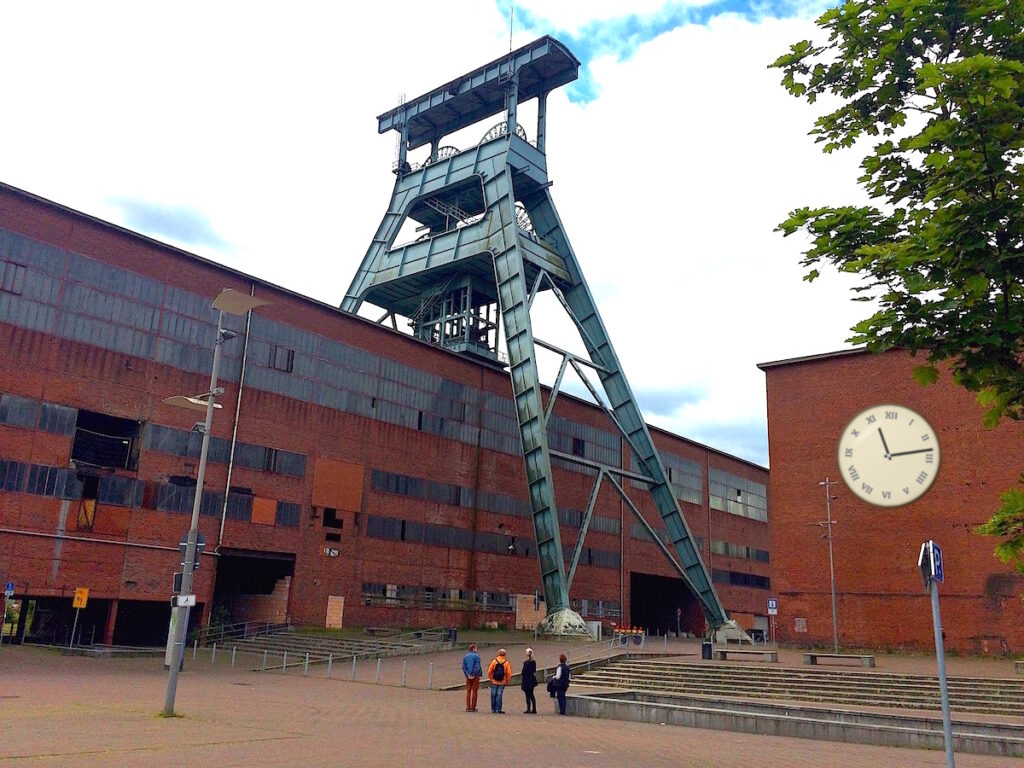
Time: {"hour": 11, "minute": 13}
